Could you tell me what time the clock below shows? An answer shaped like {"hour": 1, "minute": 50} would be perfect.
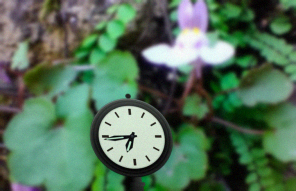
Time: {"hour": 6, "minute": 44}
